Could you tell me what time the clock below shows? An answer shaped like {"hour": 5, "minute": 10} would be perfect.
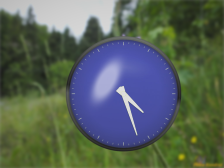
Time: {"hour": 4, "minute": 27}
